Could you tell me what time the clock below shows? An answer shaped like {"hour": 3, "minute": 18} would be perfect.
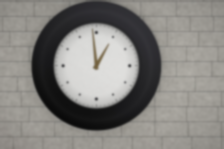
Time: {"hour": 12, "minute": 59}
